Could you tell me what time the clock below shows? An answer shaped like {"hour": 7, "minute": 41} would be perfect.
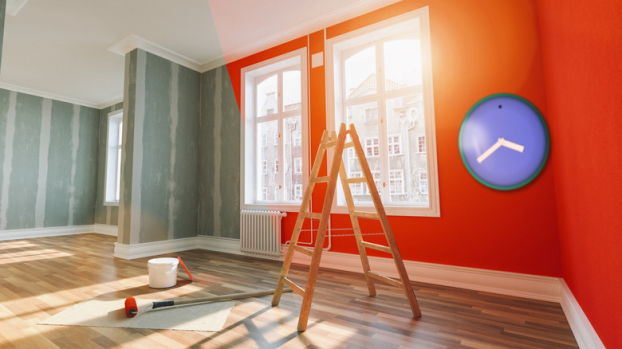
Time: {"hour": 3, "minute": 39}
